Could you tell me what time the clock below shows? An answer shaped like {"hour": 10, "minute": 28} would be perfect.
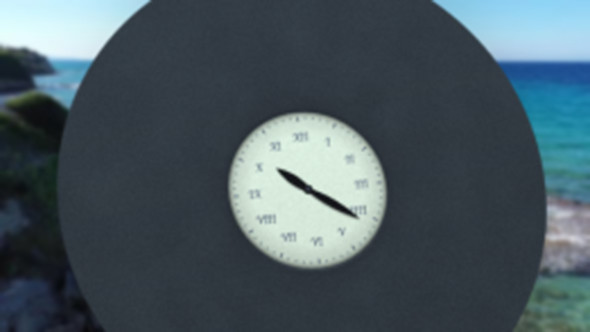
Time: {"hour": 10, "minute": 21}
